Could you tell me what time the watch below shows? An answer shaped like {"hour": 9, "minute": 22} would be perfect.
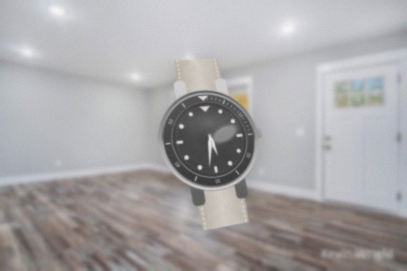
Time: {"hour": 5, "minute": 32}
